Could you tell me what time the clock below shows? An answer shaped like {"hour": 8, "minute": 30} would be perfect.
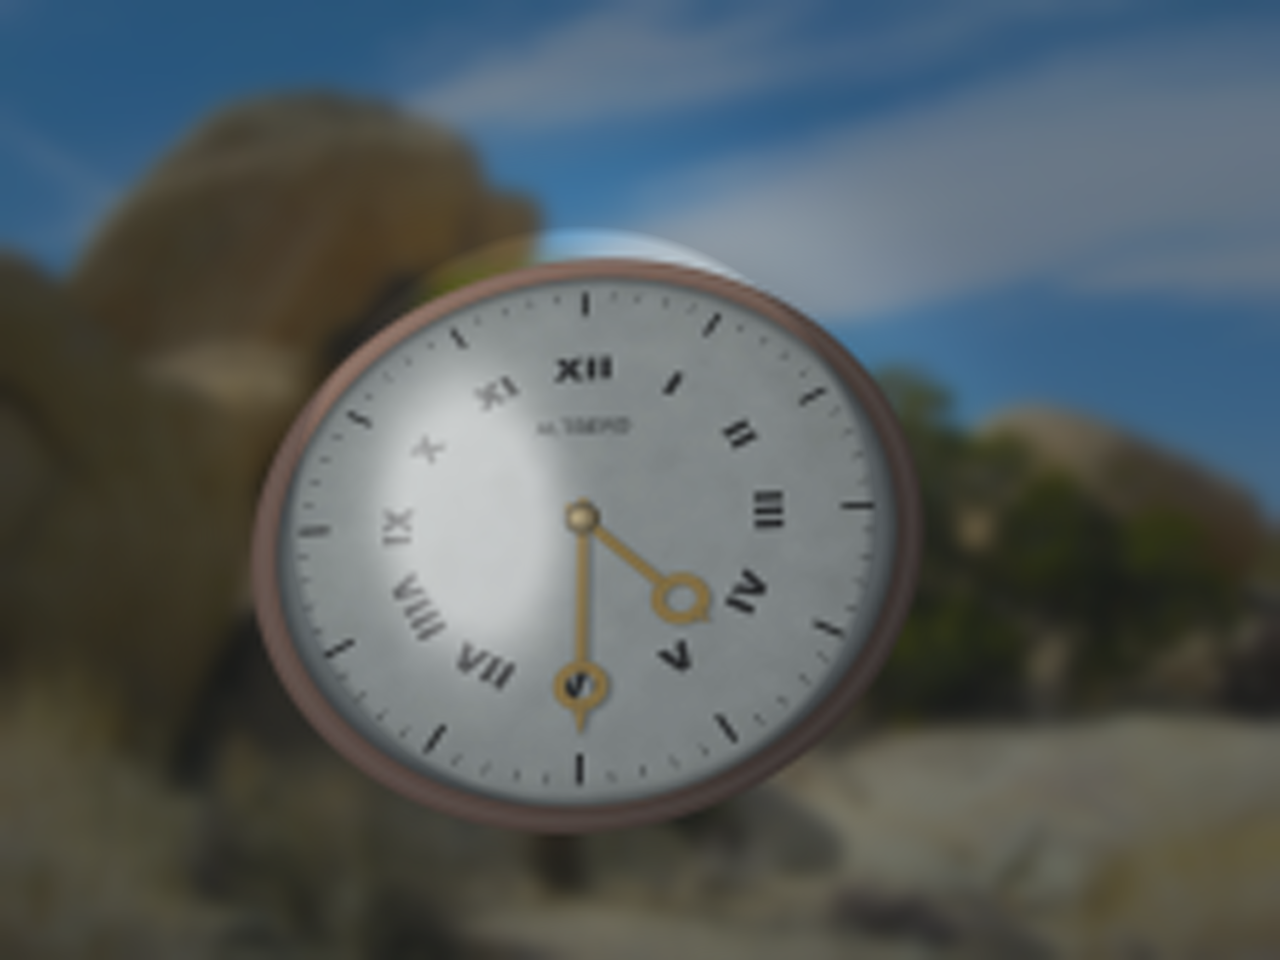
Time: {"hour": 4, "minute": 30}
